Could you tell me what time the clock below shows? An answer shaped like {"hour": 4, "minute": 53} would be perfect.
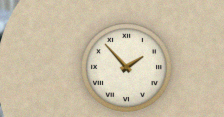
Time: {"hour": 1, "minute": 53}
